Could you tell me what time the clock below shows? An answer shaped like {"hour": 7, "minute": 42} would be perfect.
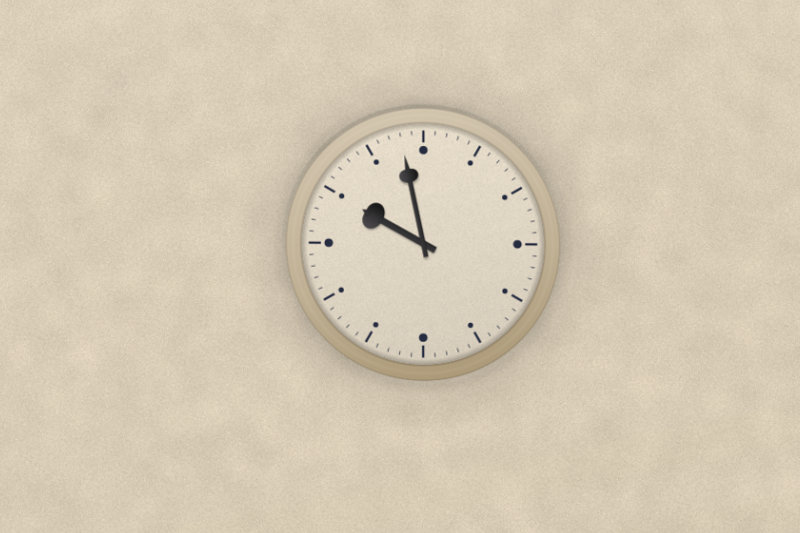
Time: {"hour": 9, "minute": 58}
